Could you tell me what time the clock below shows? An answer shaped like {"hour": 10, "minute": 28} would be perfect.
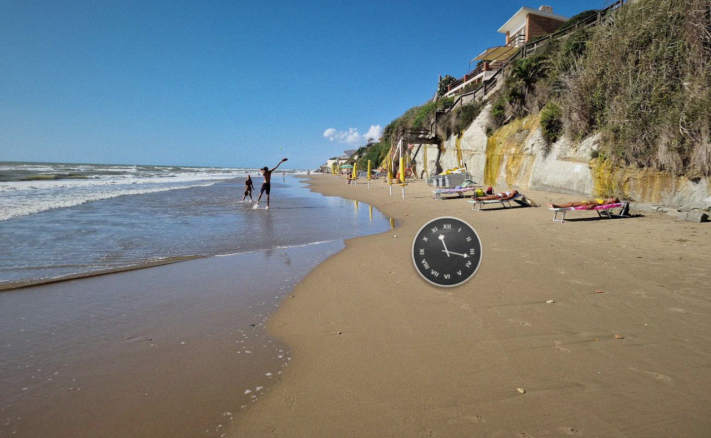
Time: {"hour": 11, "minute": 17}
